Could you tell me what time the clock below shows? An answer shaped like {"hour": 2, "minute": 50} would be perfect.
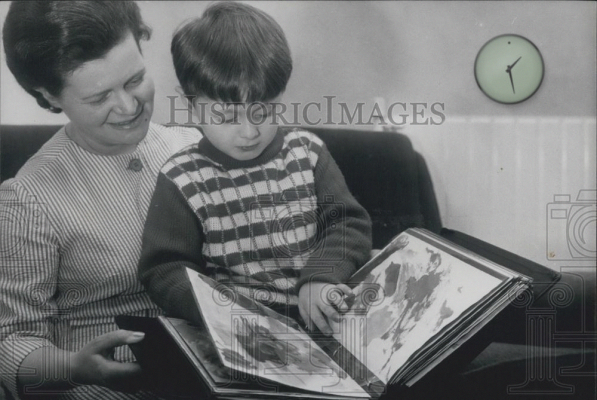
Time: {"hour": 1, "minute": 28}
